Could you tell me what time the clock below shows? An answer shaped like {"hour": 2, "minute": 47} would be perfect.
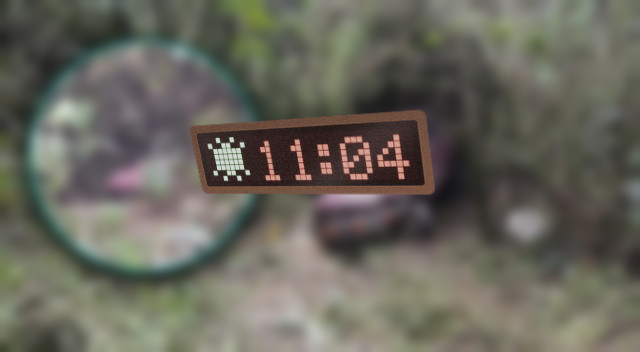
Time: {"hour": 11, "minute": 4}
